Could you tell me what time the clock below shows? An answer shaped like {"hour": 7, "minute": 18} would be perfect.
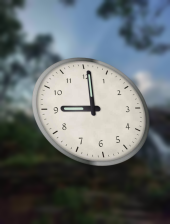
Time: {"hour": 9, "minute": 1}
